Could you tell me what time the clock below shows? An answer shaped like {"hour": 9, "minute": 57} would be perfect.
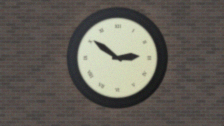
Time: {"hour": 2, "minute": 51}
